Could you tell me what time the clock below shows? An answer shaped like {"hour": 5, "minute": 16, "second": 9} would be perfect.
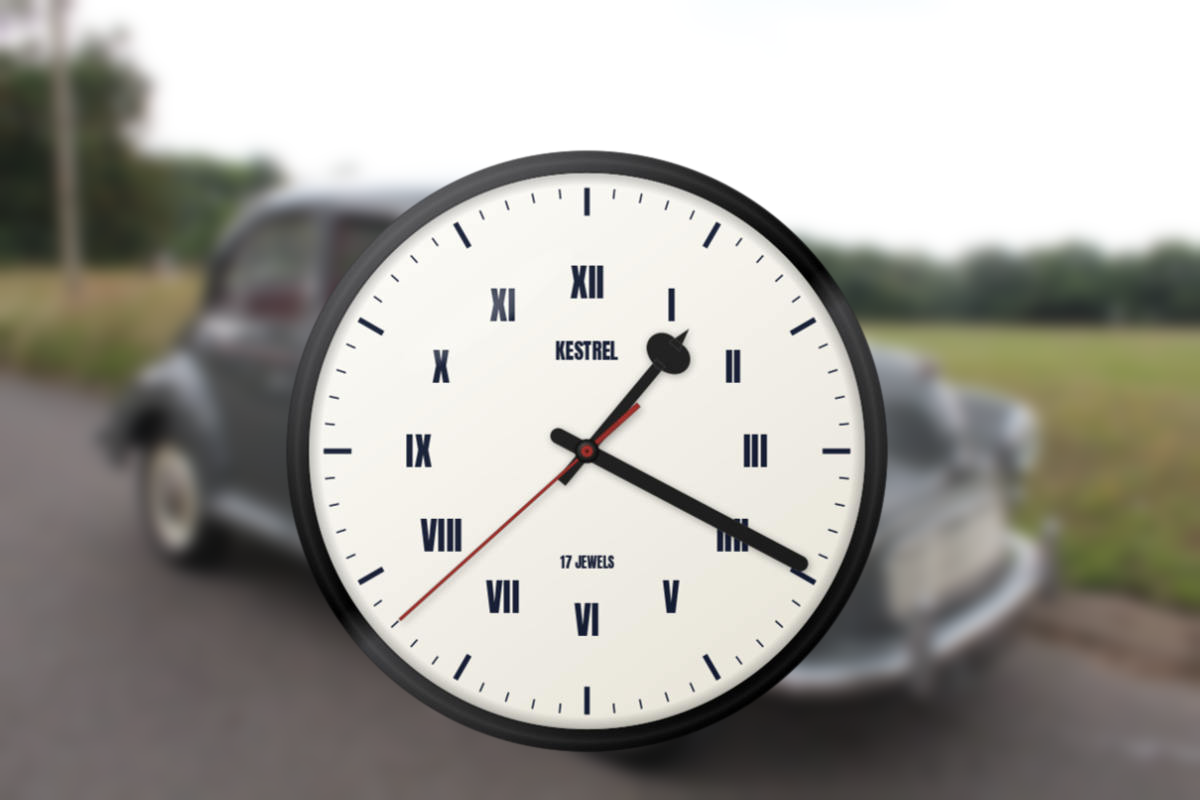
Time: {"hour": 1, "minute": 19, "second": 38}
